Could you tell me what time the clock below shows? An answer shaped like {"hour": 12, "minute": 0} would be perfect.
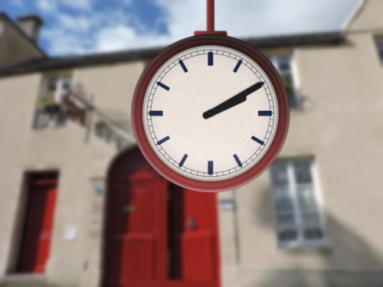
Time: {"hour": 2, "minute": 10}
